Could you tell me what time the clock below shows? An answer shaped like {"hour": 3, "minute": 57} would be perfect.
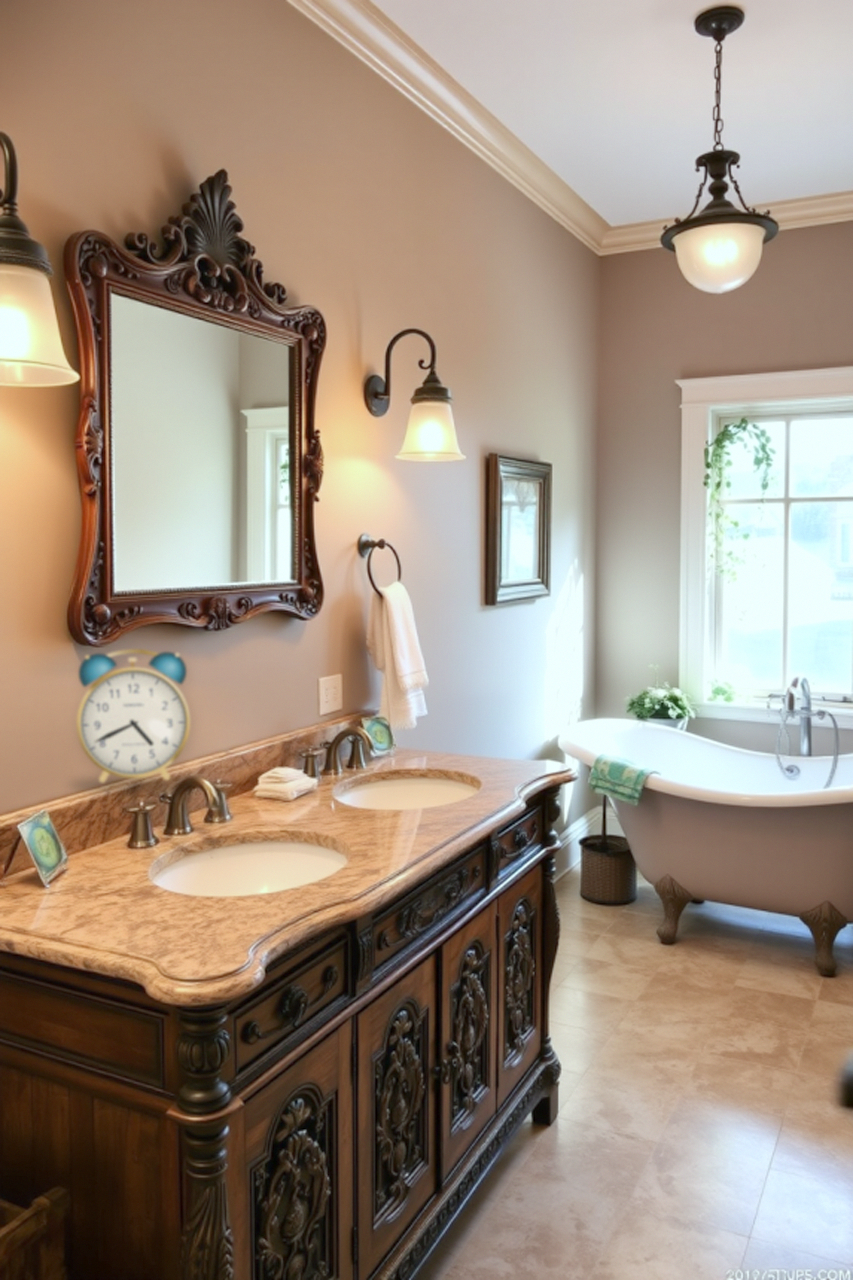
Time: {"hour": 4, "minute": 41}
